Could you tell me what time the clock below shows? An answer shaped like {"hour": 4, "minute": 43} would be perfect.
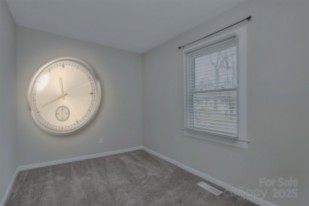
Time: {"hour": 11, "minute": 41}
